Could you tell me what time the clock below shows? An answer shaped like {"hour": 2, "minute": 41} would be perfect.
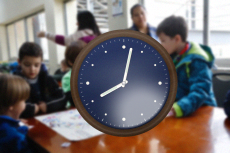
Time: {"hour": 8, "minute": 2}
